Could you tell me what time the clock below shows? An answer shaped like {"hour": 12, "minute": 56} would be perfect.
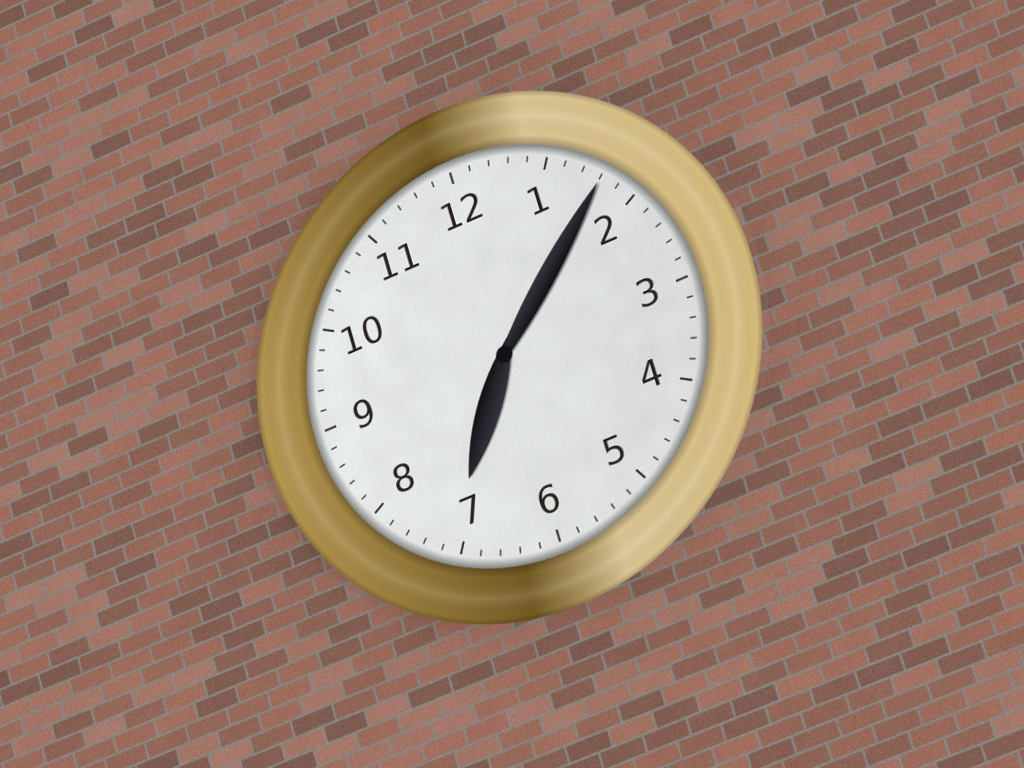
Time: {"hour": 7, "minute": 8}
